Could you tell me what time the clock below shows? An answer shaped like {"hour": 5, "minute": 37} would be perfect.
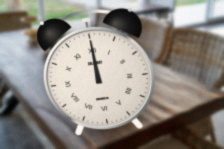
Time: {"hour": 12, "minute": 0}
